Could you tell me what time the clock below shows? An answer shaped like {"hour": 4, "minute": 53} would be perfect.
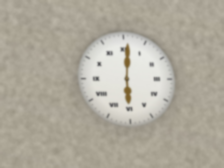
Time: {"hour": 6, "minute": 1}
